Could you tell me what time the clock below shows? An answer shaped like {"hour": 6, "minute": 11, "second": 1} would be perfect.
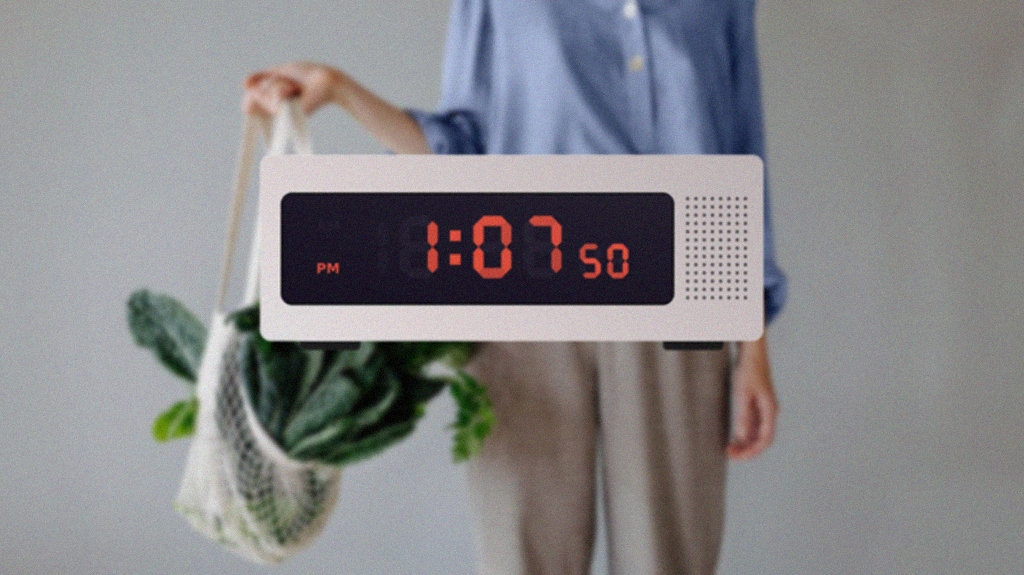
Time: {"hour": 1, "minute": 7, "second": 50}
